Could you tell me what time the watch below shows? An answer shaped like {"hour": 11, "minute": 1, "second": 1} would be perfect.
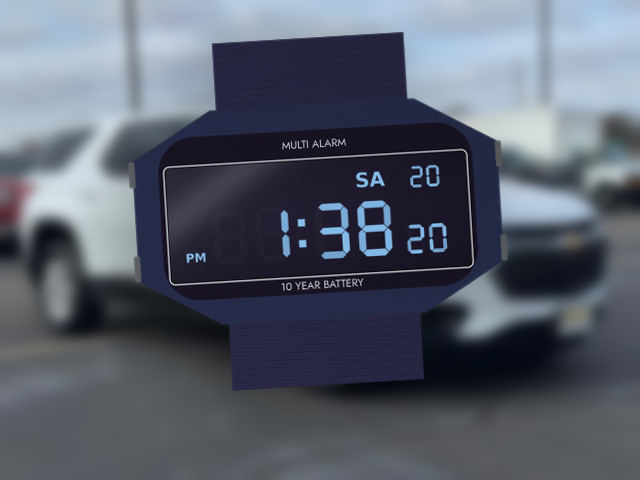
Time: {"hour": 1, "minute": 38, "second": 20}
